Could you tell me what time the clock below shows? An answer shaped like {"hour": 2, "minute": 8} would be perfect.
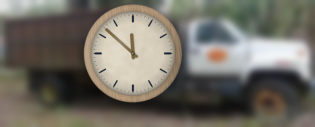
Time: {"hour": 11, "minute": 52}
